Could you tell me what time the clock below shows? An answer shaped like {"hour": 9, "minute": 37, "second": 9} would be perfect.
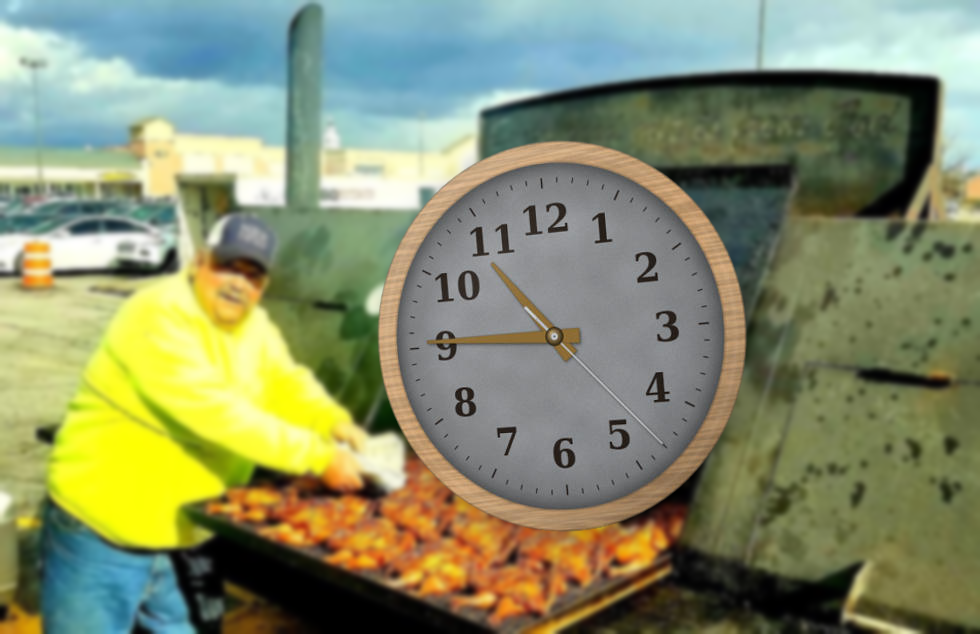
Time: {"hour": 10, "minute": 45, "second": 23}
